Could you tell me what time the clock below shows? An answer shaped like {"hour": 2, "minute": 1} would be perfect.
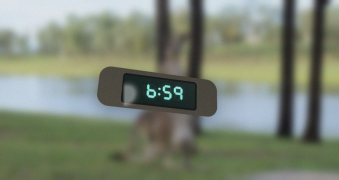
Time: {"hour": 6, "minute": 59}
